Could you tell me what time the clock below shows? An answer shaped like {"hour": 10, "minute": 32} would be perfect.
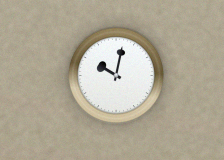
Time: {"hour": 10, "minute": 2}
